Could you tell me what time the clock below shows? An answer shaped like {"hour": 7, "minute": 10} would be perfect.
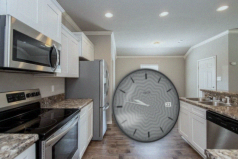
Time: {"hour": 9, "minute": 47}
